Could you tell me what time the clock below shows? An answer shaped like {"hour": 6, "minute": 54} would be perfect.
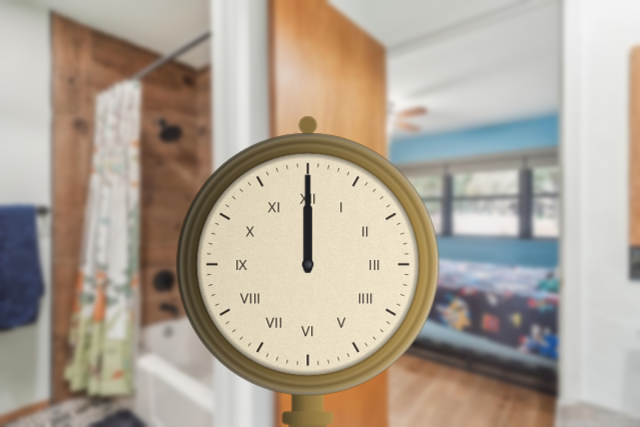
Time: {"hour": 12, "minute": 0}
